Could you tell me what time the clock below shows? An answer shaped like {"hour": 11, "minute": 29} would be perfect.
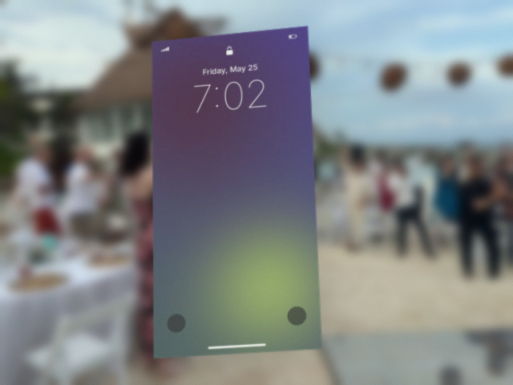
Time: {"hour": 7, "minute": 2}
